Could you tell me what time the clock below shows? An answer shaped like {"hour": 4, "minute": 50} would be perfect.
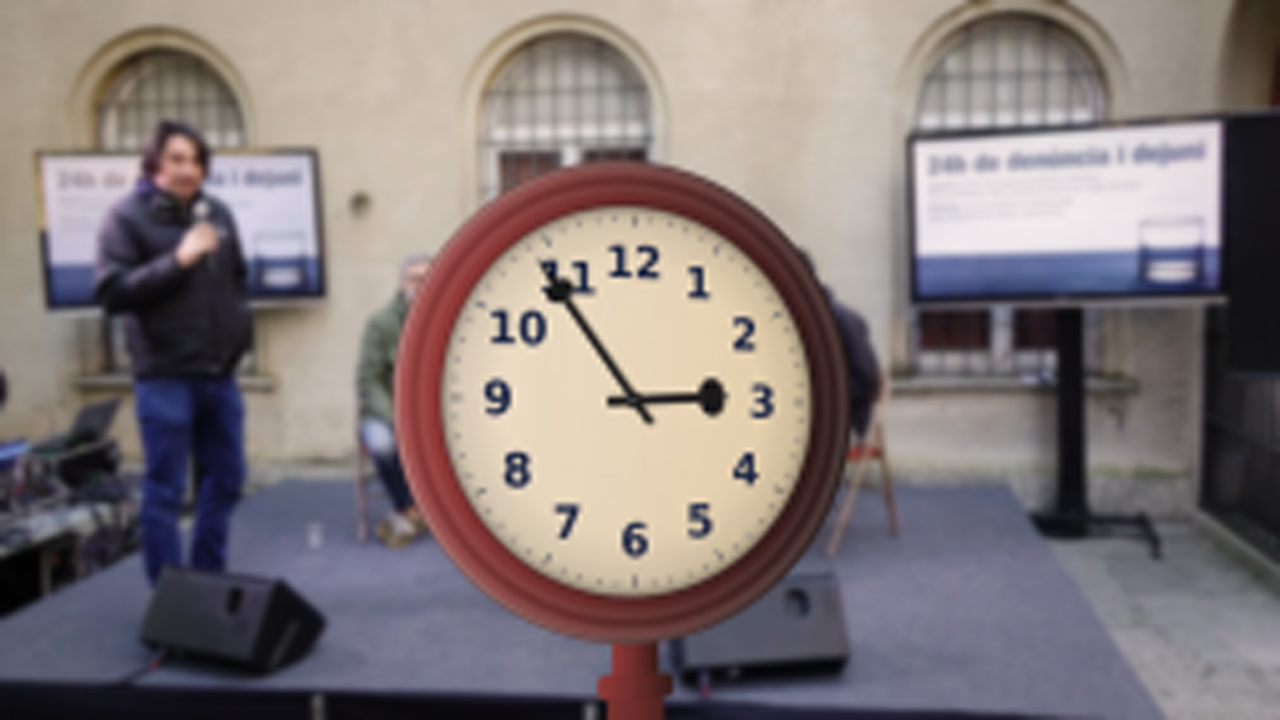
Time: {"hour": 2, "minute": 54}
